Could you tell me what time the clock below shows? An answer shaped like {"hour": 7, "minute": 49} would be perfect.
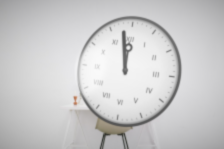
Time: {"hour": 11, "minute": 58}
